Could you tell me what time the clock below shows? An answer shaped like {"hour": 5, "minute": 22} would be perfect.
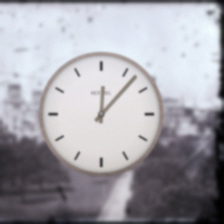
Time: {"hour": 12, "minute": 7}
